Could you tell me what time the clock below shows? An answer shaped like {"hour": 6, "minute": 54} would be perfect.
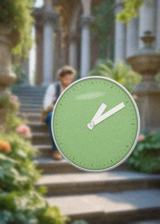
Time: {"hour": 1, "minute": 10}
